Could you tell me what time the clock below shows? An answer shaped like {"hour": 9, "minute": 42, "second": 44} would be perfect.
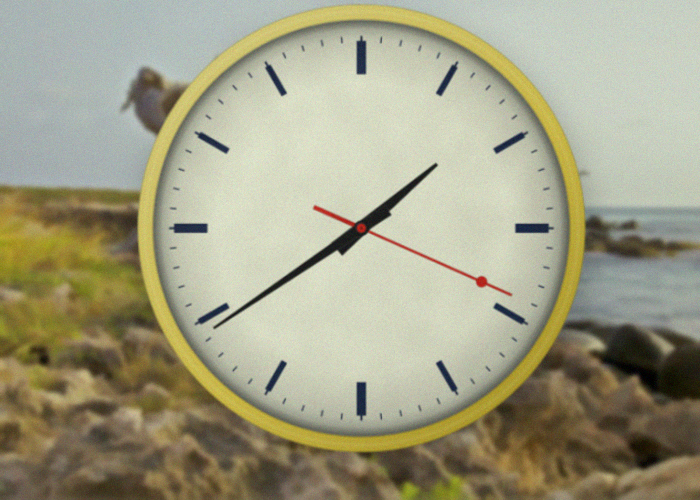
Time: {"hour": 1, "minute": 39, "second": 19}
